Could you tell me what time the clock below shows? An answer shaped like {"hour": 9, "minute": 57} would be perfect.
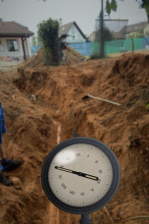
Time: {"hour": 3, "minute": 49}
